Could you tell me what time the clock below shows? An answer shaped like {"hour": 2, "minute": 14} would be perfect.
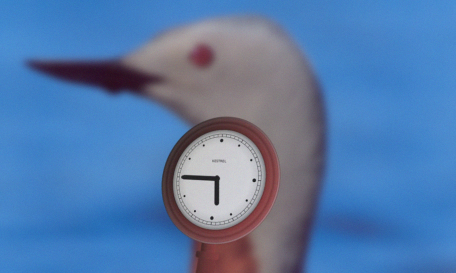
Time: {"hour": 5, "minute": 45}
